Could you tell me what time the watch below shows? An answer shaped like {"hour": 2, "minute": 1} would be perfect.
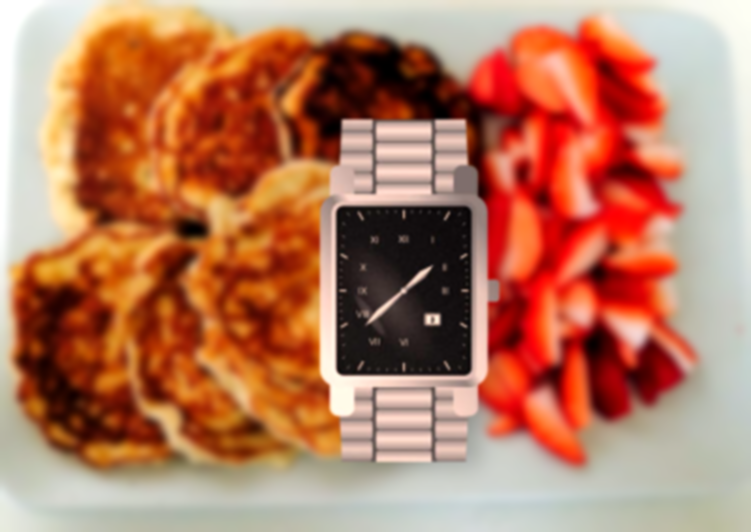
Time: {"hour": 1, "minute": 38}
